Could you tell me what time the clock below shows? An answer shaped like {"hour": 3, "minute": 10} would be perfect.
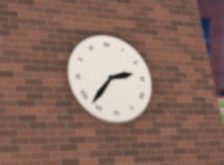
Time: {"hour": 2, "minute": 37}
